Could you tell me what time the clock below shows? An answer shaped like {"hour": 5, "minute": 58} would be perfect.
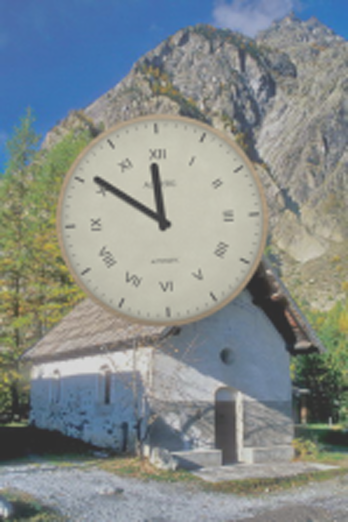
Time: {"hour": 11, "minute": 51}
